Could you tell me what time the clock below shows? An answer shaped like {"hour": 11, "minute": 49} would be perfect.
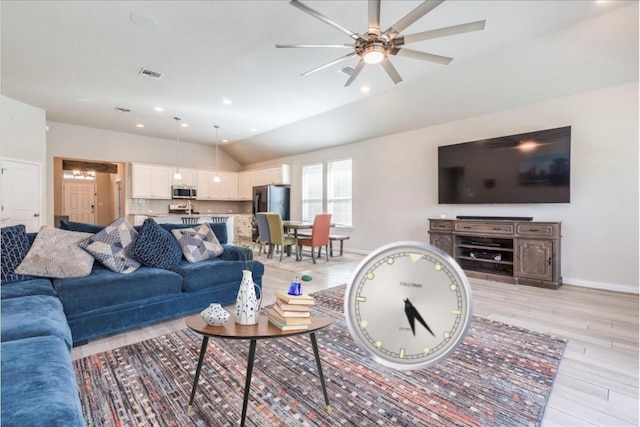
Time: {"hour": 5, "minute": 22}
